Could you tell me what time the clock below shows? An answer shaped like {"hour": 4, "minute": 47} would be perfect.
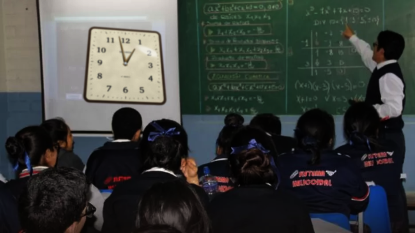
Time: {"hour": 12, "minute": 58}
